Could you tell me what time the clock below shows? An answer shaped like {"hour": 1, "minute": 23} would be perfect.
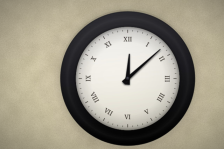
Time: {"hour": 12, "minute": 8}
